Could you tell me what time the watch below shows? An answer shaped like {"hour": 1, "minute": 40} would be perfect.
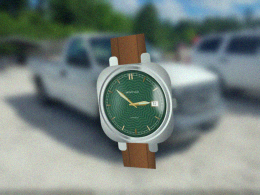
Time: {"hour": 2, "minute": 52}
